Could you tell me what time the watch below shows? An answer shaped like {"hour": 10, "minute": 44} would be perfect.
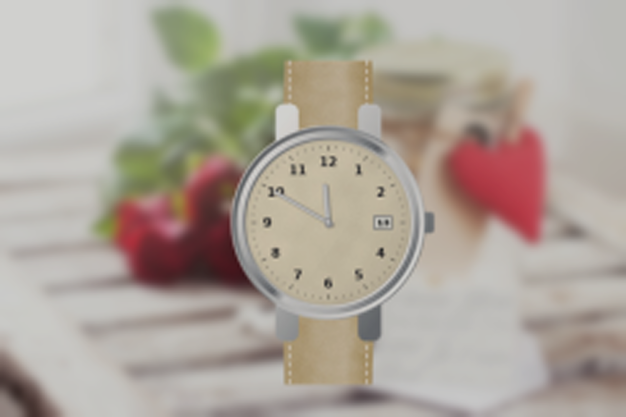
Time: {"hour": 11, "minute": 50}
